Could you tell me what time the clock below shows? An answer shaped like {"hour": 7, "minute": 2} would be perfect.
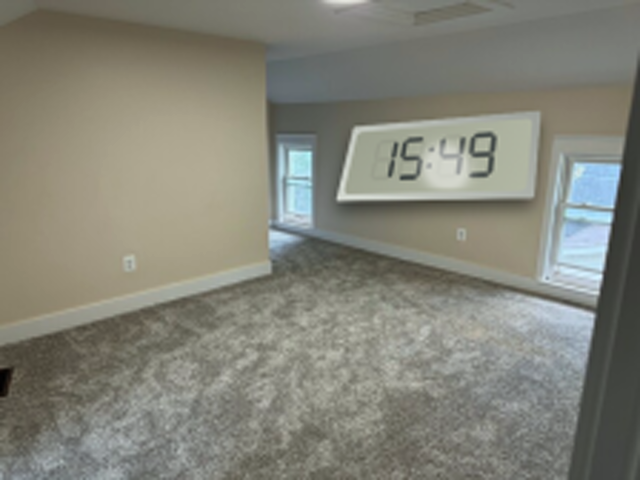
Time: {"hour": 15, "minute": 49}
